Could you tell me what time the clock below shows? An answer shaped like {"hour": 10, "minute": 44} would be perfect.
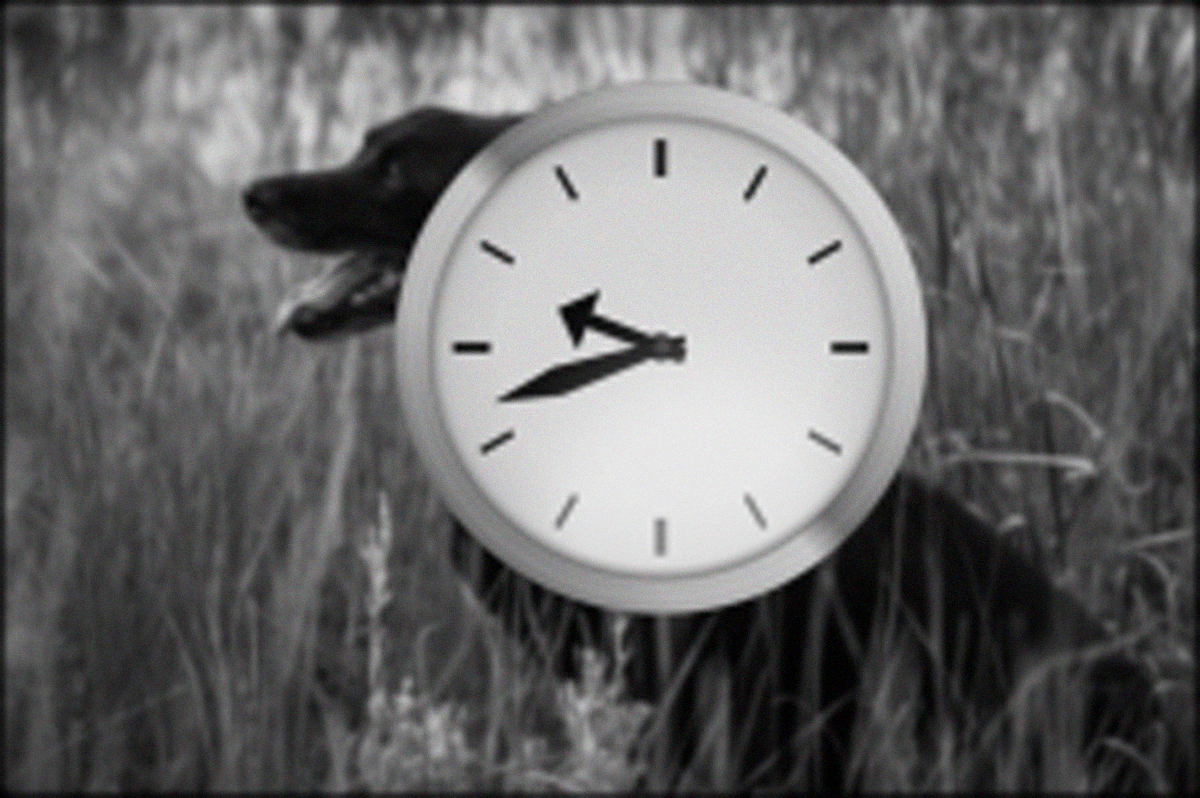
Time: {"hour": 9, "minute": 42}
